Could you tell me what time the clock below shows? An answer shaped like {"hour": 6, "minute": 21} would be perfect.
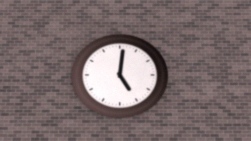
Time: {"hour": 5, "minute": 1}
